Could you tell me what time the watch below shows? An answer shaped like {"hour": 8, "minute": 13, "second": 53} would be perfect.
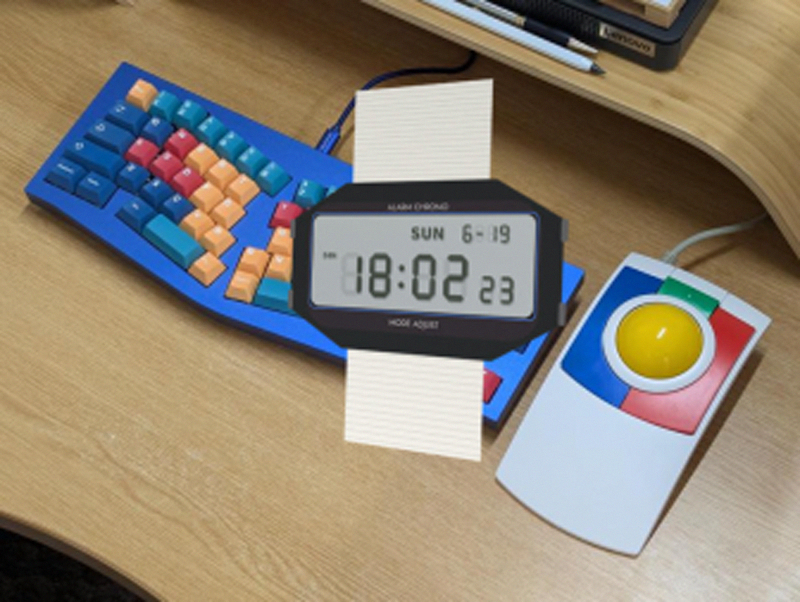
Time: {"hour": 18, "minute": 2, "second": 23}
